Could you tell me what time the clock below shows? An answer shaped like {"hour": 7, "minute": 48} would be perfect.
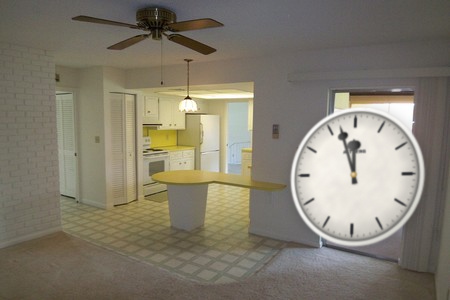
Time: {"hour": 11, "minute": 57}
